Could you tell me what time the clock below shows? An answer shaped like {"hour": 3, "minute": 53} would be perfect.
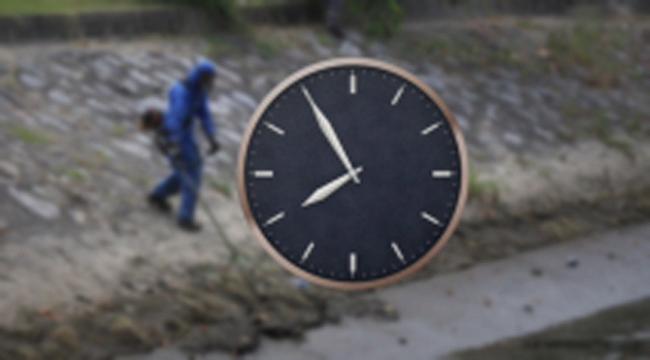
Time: {"hour": 7, "minute": 55}
